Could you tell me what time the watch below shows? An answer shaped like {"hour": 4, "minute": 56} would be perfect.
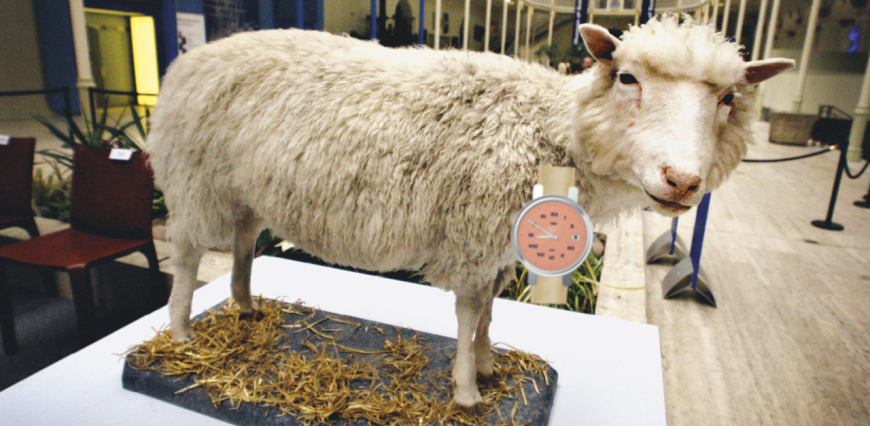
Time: {"hour": 8, "minute": 50}
